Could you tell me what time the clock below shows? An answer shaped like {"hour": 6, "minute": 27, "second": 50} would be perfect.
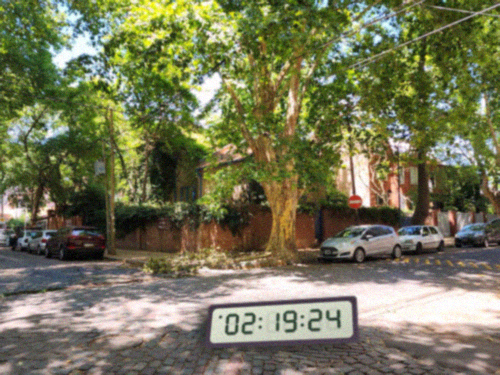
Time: {"hour": 2, "minute": 19, "second": 24}
